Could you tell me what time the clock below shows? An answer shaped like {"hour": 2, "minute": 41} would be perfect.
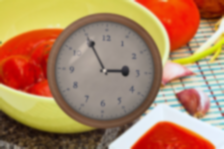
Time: {"hour": 2, "minute": 55}
